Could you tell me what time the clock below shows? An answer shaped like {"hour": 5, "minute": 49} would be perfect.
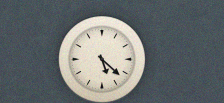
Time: {"hour": 5, "minute": 22}
